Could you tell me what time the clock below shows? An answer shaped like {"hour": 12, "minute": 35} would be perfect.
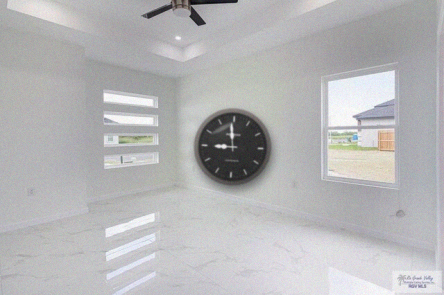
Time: {"hour": 8, "minute": 59}
